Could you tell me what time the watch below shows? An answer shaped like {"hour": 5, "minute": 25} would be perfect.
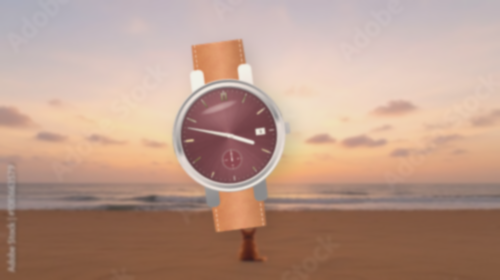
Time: {"hour": 3, "minute": 48}
